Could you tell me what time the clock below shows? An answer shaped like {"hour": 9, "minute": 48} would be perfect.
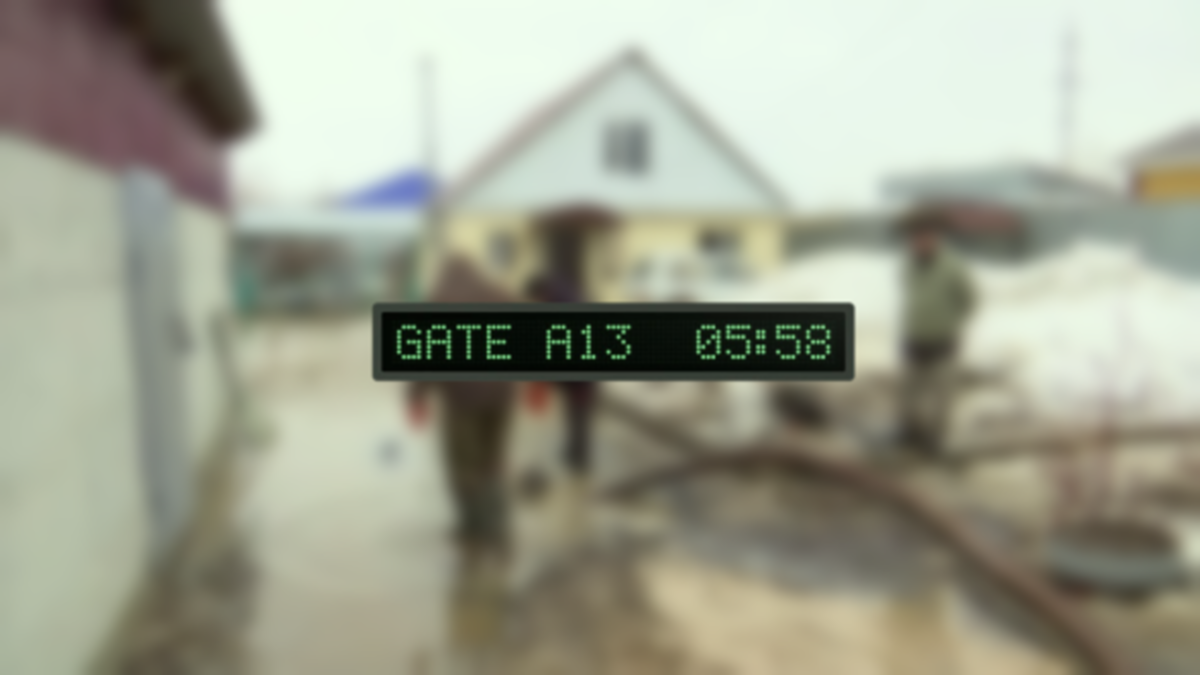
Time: {"hour": 5, "minute": 58}
